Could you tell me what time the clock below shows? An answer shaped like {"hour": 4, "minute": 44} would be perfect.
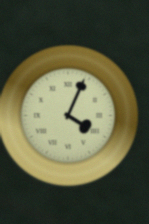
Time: {"hour": 4, "minute": 4}
